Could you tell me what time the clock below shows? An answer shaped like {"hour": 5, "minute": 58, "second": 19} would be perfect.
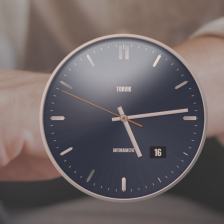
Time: {"hour": 5, "minute": 13, "second": 49}
